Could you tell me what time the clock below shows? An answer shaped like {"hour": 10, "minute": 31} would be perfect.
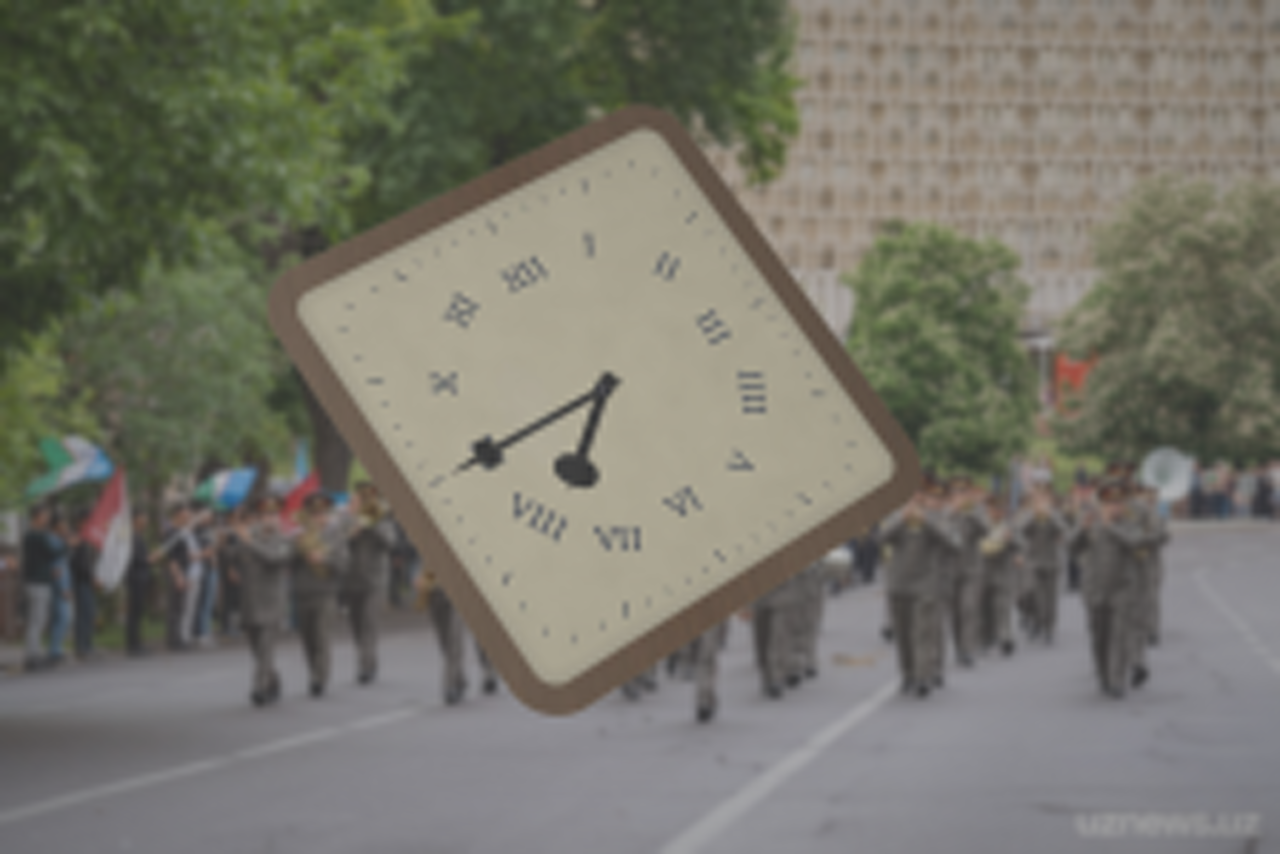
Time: {"hour": 7, "minute": 45}
